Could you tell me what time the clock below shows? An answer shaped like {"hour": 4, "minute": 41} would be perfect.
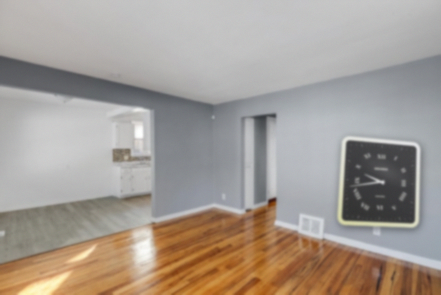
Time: {"hour": 9, "minute": 43}
